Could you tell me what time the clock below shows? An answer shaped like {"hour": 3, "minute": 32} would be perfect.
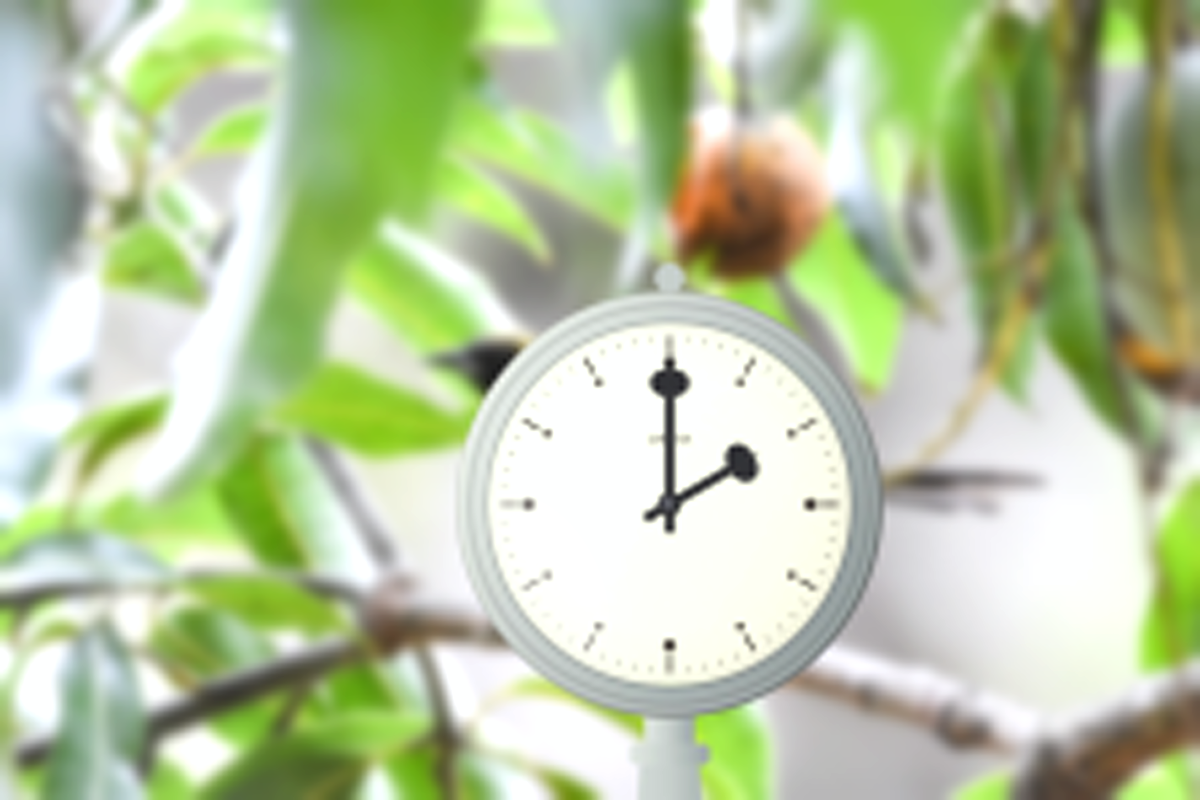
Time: {"hour": 2, "minute": 0}
